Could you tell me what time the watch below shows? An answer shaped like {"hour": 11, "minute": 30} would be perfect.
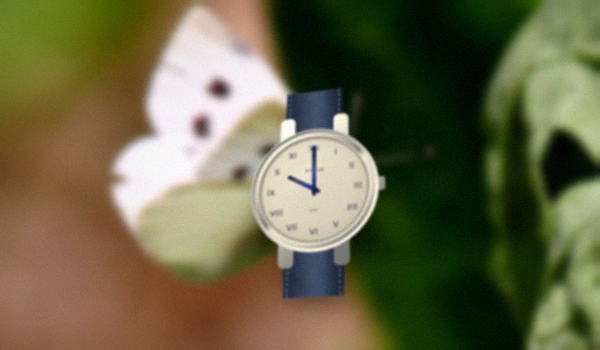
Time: {"hour": 10, "minute": 0}
